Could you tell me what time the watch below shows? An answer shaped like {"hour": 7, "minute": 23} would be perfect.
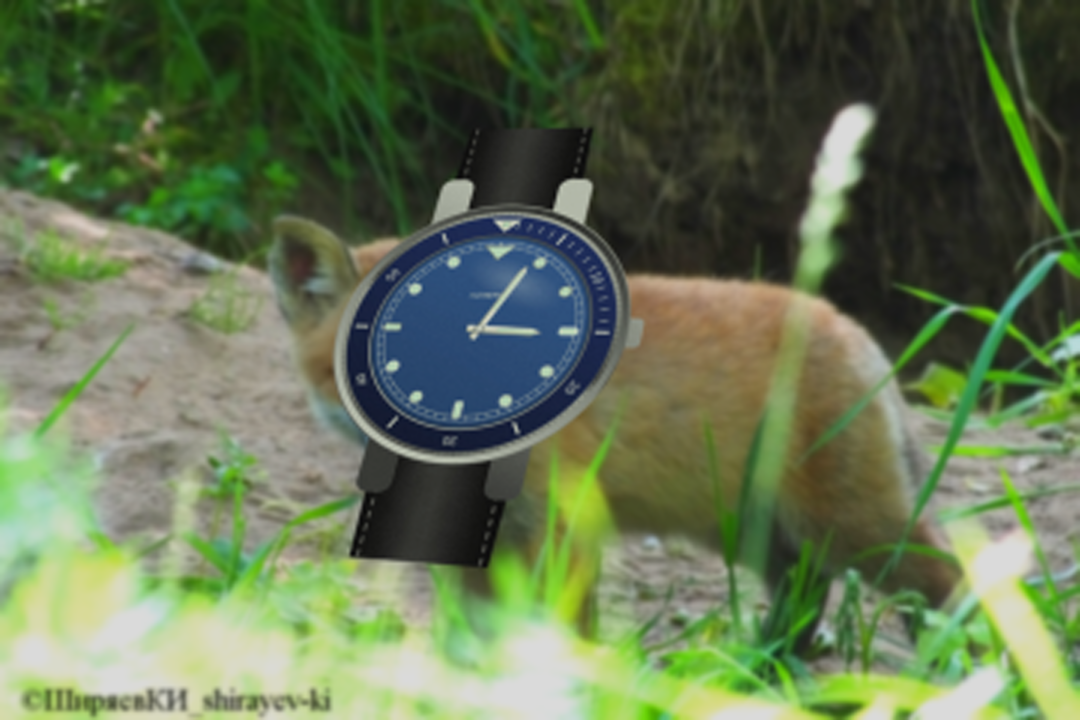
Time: {"hour": 3, "minute": 4}
